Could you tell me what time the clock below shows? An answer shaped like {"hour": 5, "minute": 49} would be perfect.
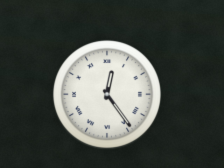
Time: {"hour": 12, "minute": 24}
